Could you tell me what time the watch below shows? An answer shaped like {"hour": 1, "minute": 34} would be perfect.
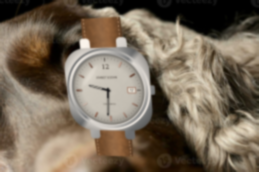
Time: {"hour": 9, "minute": 31}
